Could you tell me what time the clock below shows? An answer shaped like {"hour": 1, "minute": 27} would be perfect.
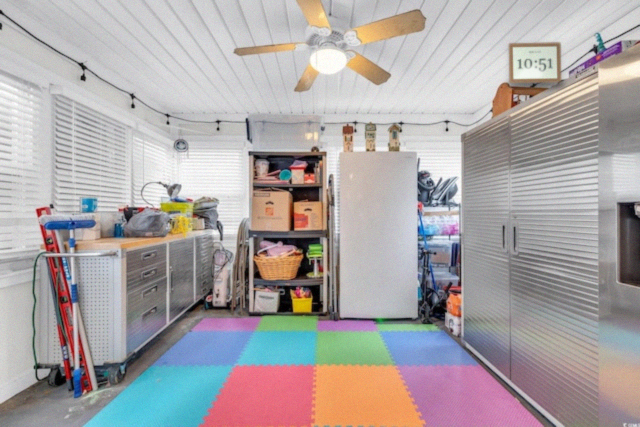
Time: {"hour": 10, "minute": 51}
